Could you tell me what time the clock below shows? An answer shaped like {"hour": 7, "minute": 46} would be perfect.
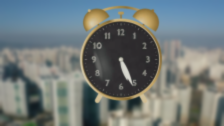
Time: {"hour": 5, "minute": 26}
